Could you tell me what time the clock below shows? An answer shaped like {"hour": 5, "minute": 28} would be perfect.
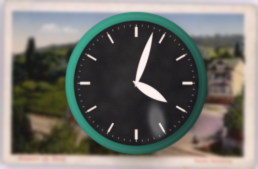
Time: {"hour": 4, "minute": 3}
